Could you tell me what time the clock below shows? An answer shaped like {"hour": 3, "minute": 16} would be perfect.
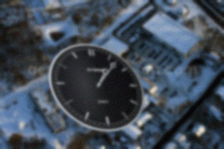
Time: {"hour": 1, "minute": 7}
